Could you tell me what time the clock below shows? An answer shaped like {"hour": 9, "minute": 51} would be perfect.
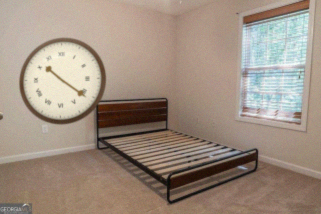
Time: {"hour": 10, "minute": 21}
